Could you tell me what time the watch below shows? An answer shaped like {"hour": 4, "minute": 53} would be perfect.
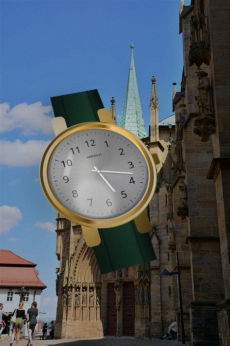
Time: {"hour": 5, "minute": 18}
